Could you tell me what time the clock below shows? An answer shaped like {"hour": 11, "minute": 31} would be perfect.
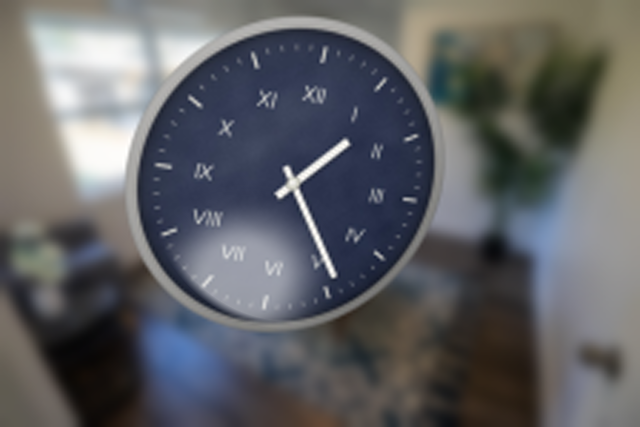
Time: {"hour": 1, "minute": 24}
